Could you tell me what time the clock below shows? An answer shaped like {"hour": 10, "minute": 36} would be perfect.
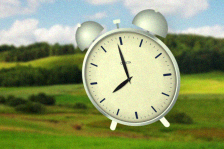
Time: {"hour": 7, "minute": 59}
